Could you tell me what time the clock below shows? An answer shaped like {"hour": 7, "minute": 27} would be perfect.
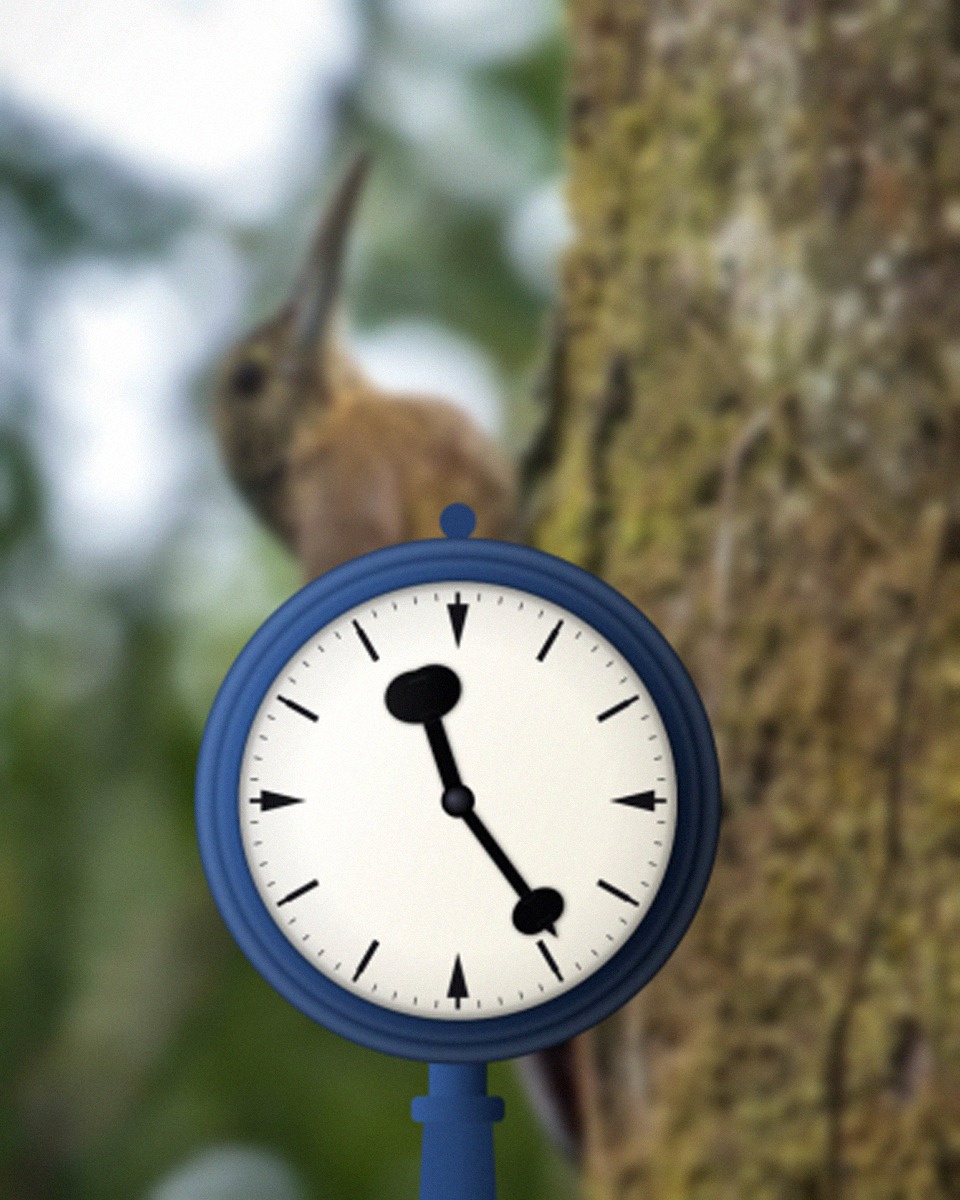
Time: {"hour": 11, "minute": 24}
